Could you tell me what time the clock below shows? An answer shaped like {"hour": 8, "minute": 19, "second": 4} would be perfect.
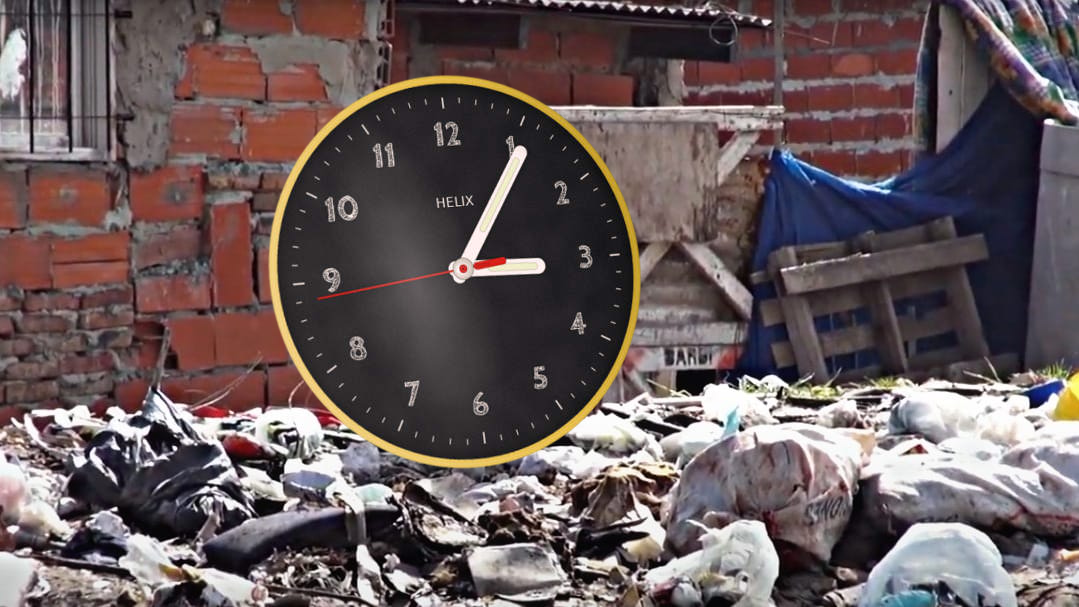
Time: {"hour": 3, "minute": 5, "second": 44}
